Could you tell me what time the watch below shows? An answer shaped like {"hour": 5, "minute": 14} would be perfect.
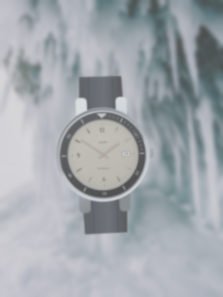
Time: {"hour": 1, "minute": 51}
